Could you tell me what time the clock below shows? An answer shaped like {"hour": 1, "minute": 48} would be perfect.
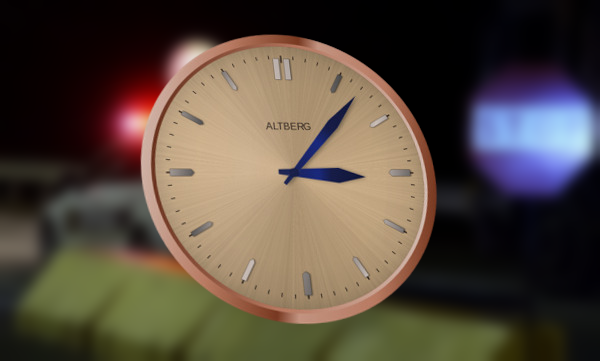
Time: {"hour": 3, "minute": 7}
